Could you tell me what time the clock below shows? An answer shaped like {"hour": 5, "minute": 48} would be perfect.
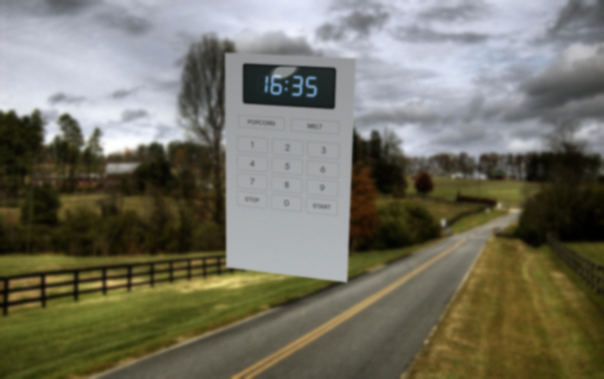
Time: {"hour": 16, "minute": 35}
